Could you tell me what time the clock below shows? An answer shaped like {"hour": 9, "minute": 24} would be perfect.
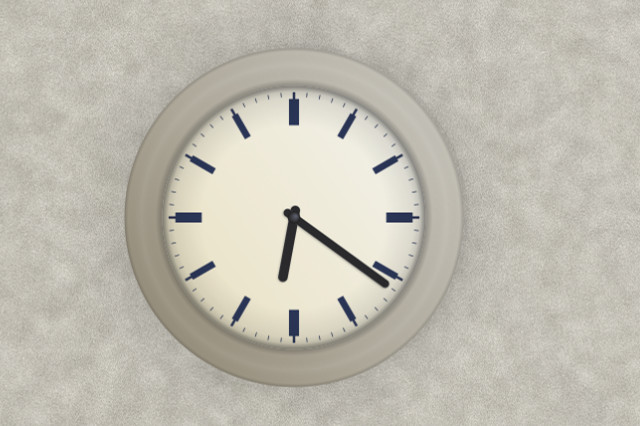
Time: {"hour": 6, "minute": 21}
